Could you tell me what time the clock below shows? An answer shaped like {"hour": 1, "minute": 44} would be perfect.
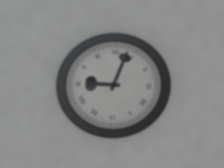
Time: {"hour": 9, "minute": 3}
